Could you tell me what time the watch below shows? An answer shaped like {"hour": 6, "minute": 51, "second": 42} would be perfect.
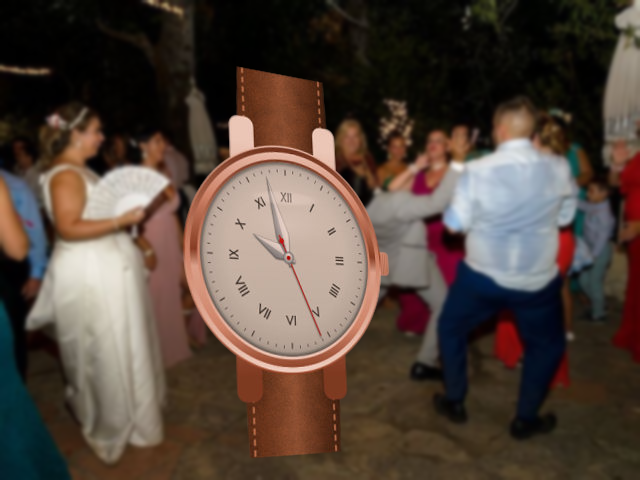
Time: {"hour": 9, "minute": 57, "second": 26}
